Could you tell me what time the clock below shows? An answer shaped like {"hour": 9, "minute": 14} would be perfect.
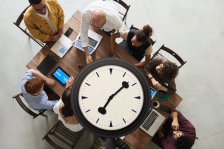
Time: {"hour": 7, "minute": 8}
